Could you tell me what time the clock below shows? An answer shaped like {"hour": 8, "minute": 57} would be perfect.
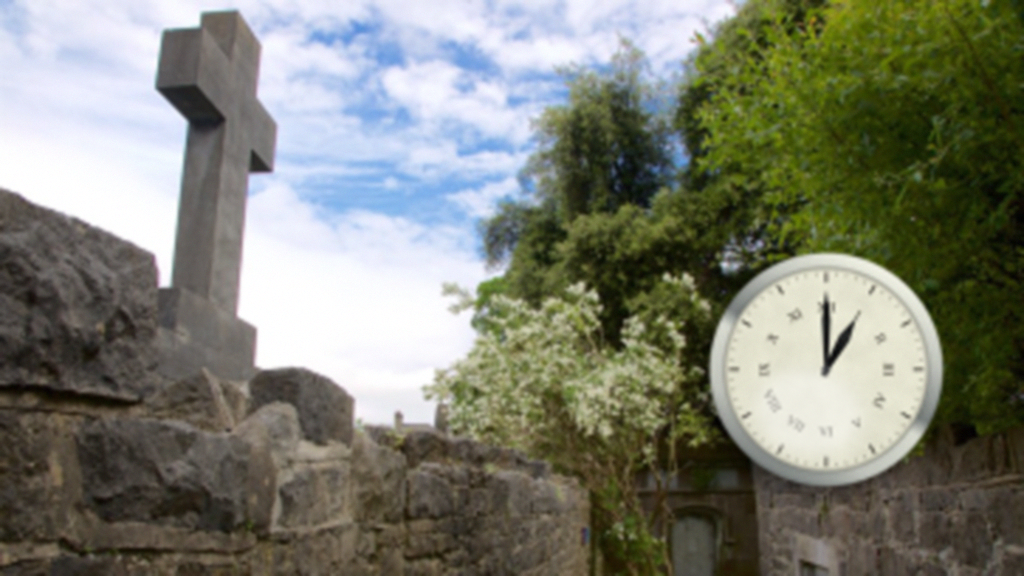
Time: {"hour": 1, "minute": 0}
